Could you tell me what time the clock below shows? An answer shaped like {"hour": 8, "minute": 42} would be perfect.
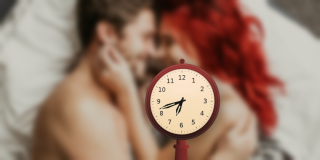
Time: {"hour": 6, "minute": 42}
